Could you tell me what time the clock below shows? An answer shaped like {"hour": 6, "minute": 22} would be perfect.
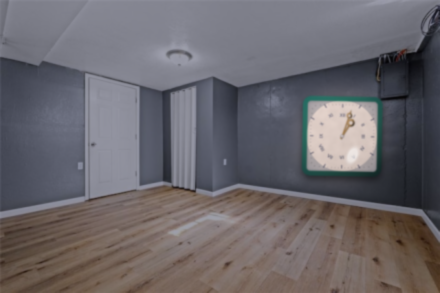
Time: {"hour": 1, "minute": 3}
